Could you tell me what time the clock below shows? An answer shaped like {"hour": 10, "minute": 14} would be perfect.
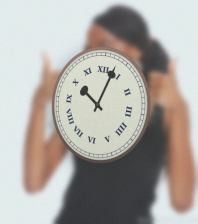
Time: {"hour": 10, "minute": 3}
